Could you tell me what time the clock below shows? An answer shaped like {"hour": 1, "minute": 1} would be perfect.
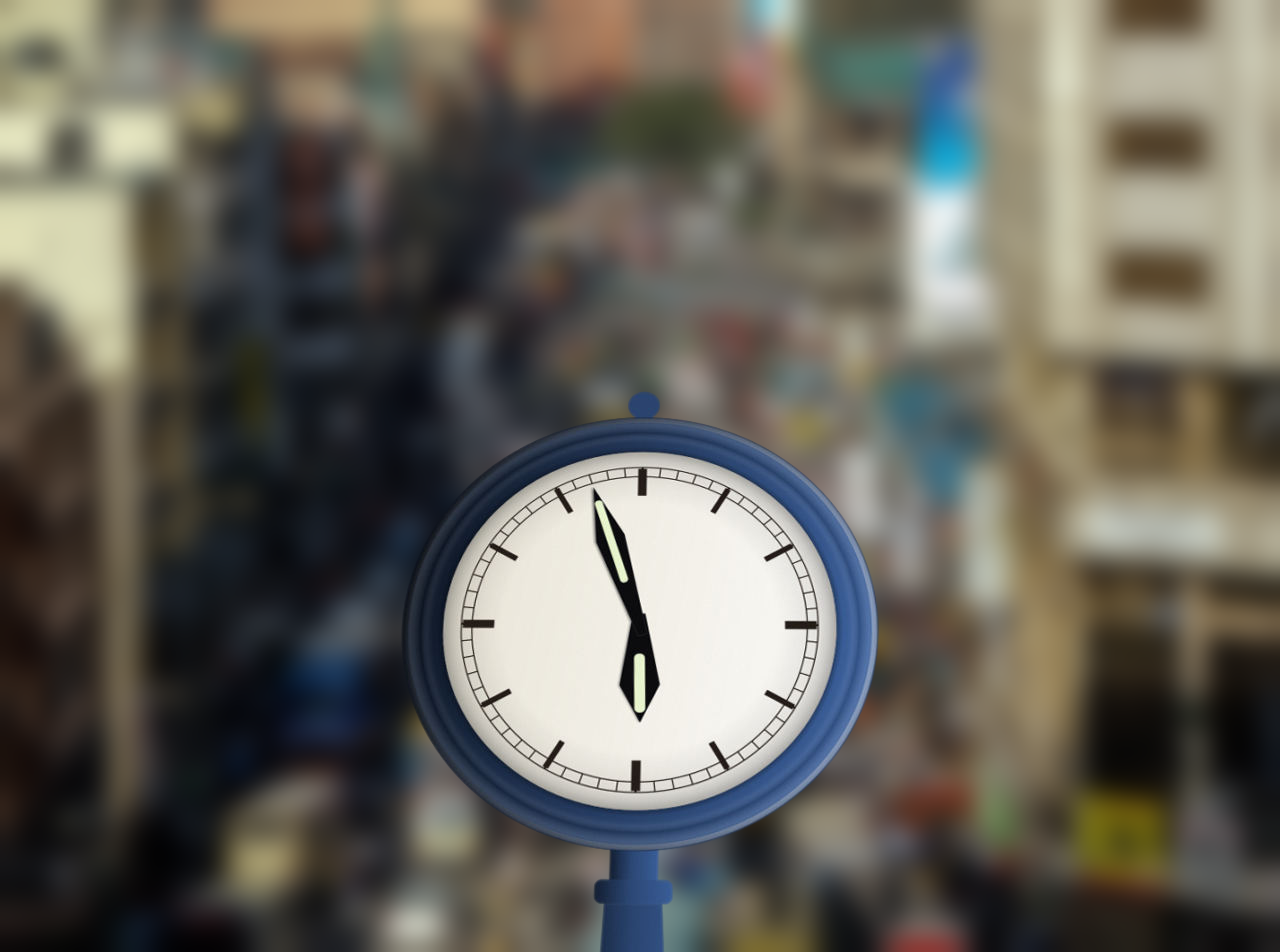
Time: {"hour": 5, "minute": 57}
